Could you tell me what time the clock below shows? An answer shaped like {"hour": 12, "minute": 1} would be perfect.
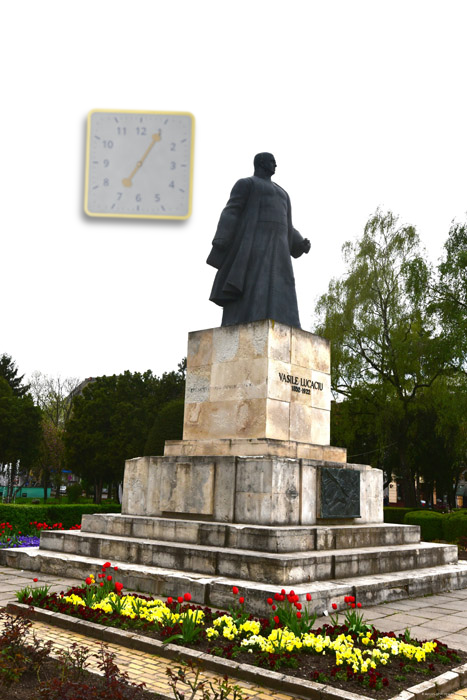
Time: {"hour": 7, "minute": 5}
